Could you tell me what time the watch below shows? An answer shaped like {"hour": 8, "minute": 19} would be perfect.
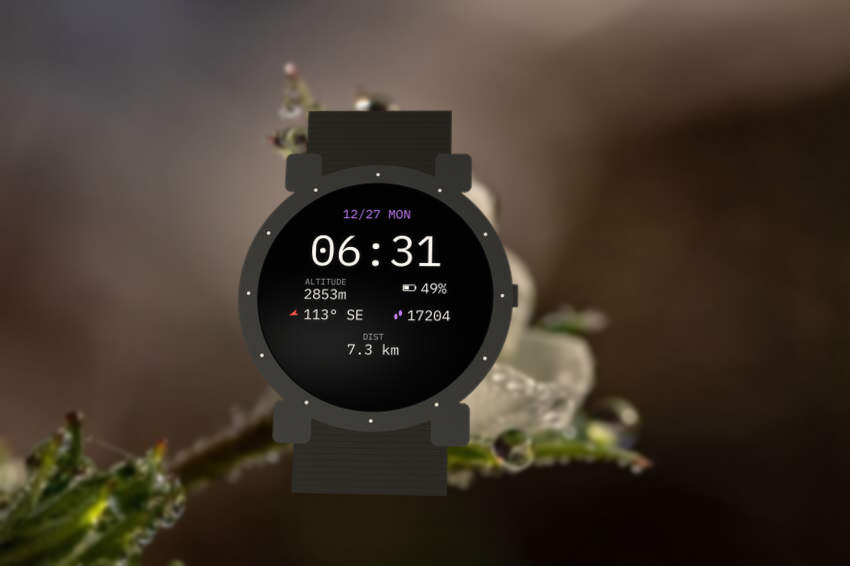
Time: {"hour": 6, "minute": 31}
